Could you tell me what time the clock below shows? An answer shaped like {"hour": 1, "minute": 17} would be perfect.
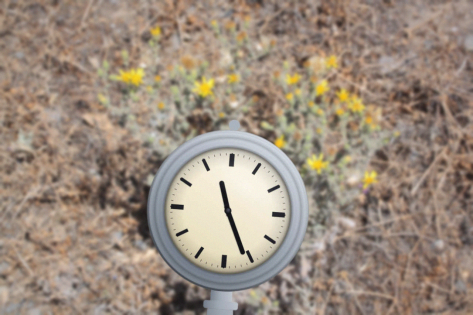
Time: {"hour": 11, "minute": 26}
